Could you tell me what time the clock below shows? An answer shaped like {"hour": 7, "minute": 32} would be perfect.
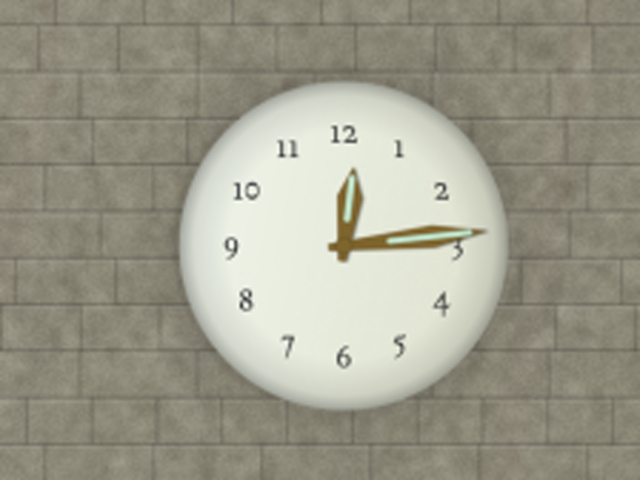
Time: {"hour": 12, "minute": 14}
